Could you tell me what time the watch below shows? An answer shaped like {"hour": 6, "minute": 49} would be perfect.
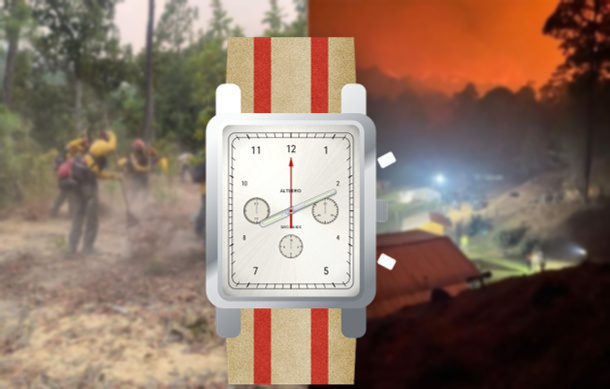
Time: {"hour": 8, "minute": 11}
